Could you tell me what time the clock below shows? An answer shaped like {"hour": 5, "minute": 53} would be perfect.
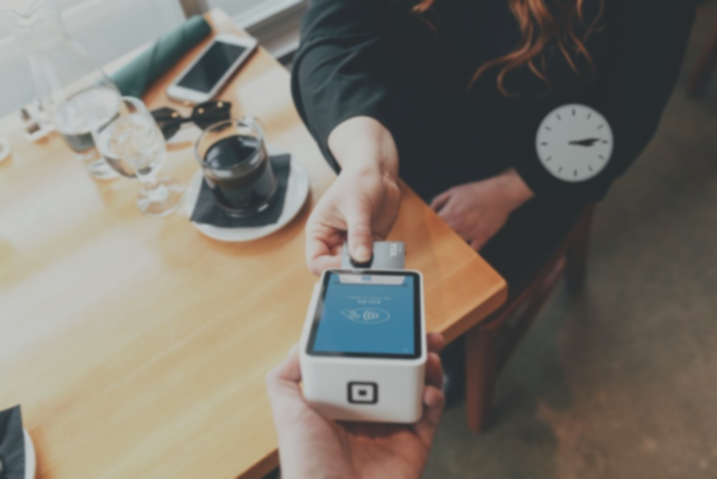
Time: {"hour": 3, "minute": 14}
